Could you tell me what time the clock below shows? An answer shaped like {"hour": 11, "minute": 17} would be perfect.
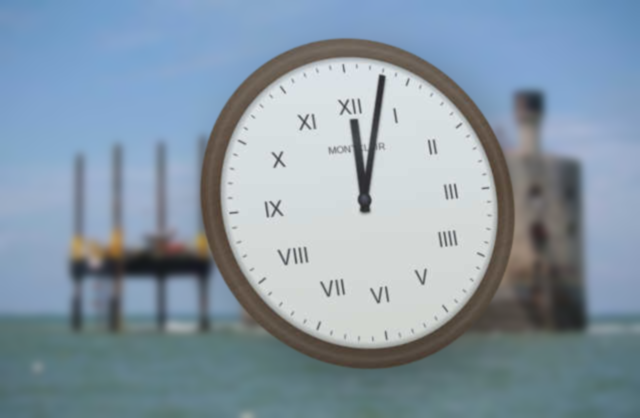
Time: {"hour": 12, "minute": 3}
